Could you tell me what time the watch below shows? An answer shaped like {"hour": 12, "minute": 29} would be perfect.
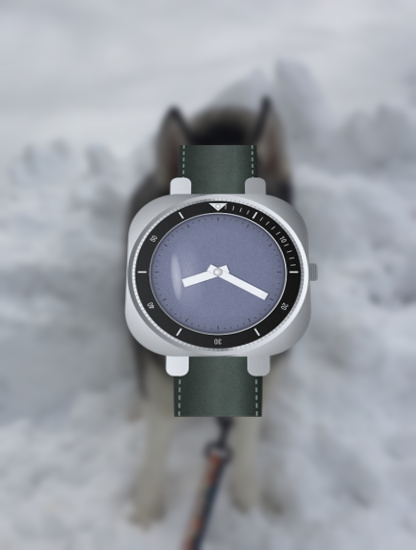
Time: {"hour": 8, "minute": 20}
